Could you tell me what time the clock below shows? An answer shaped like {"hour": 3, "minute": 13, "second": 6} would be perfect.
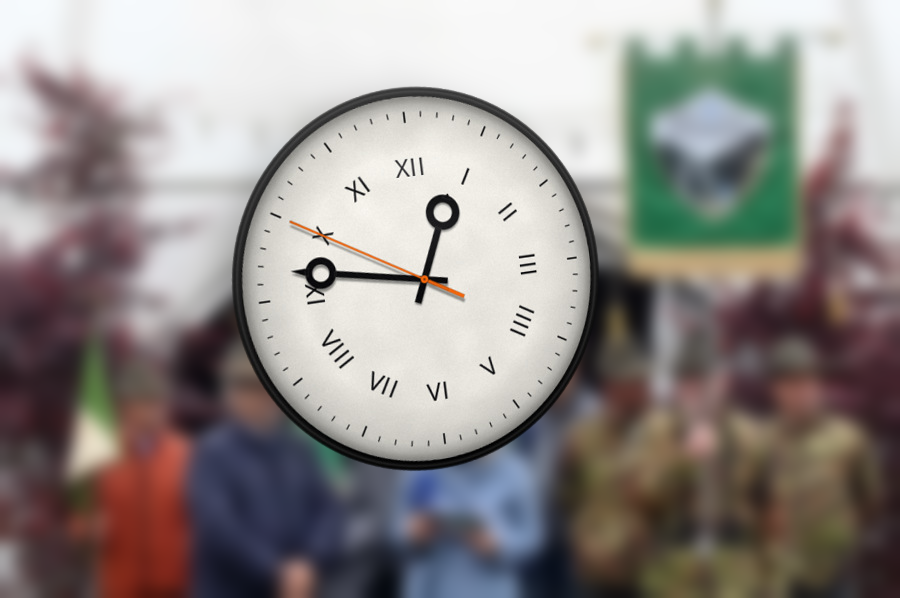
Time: {"hour": 12, "minute": 46, "second": 50}
